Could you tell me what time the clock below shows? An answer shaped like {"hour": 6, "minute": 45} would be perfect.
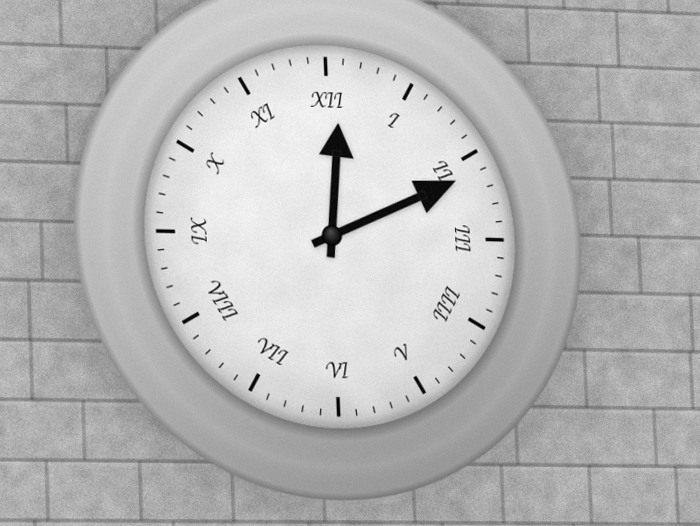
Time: {"hour": 12, "minute": 11}
